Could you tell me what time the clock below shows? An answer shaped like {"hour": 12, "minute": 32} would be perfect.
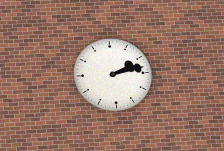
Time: {"hour": 2, "minute": 13}
